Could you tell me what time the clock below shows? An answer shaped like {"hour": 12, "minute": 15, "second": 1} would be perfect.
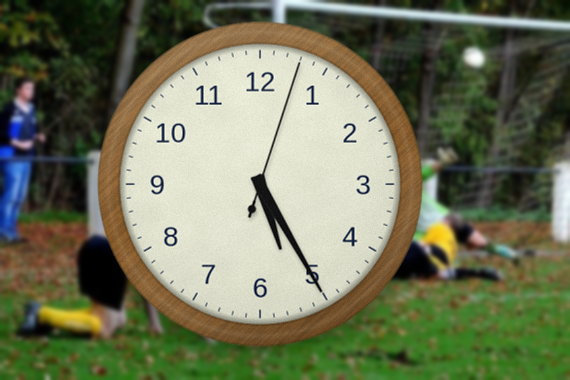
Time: {"hour": 5, "minute": 25, "second": 3}
